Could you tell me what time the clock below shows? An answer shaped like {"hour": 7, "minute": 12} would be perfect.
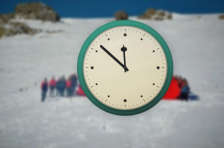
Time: {"hour": 11, "minute": 52}
